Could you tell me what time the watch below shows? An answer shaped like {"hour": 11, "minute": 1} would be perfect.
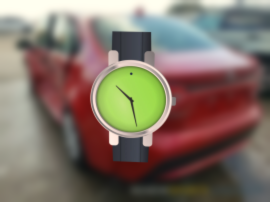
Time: {"hour": 10, "minute": 28}
